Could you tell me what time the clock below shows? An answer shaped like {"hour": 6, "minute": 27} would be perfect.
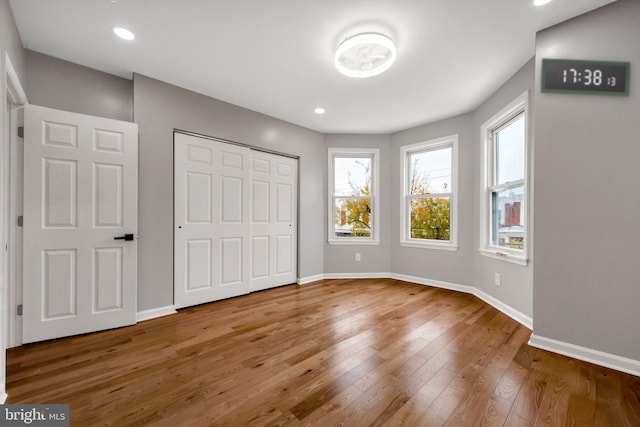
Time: {"hour": 17, "minute": 38}
